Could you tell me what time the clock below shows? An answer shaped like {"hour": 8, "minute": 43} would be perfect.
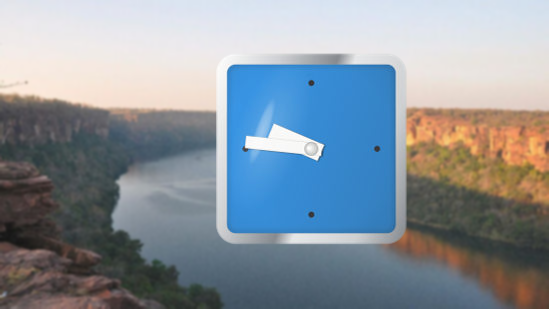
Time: {"hour": 9, "minute": 46}
